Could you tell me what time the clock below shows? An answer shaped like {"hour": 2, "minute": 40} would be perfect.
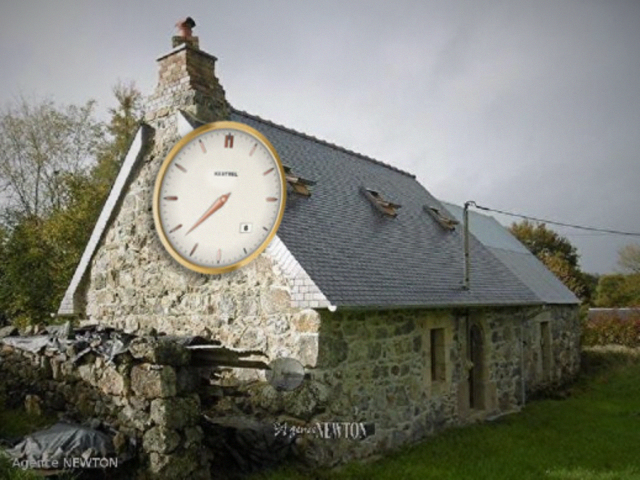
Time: {"hour": 7, "minute": 38}
